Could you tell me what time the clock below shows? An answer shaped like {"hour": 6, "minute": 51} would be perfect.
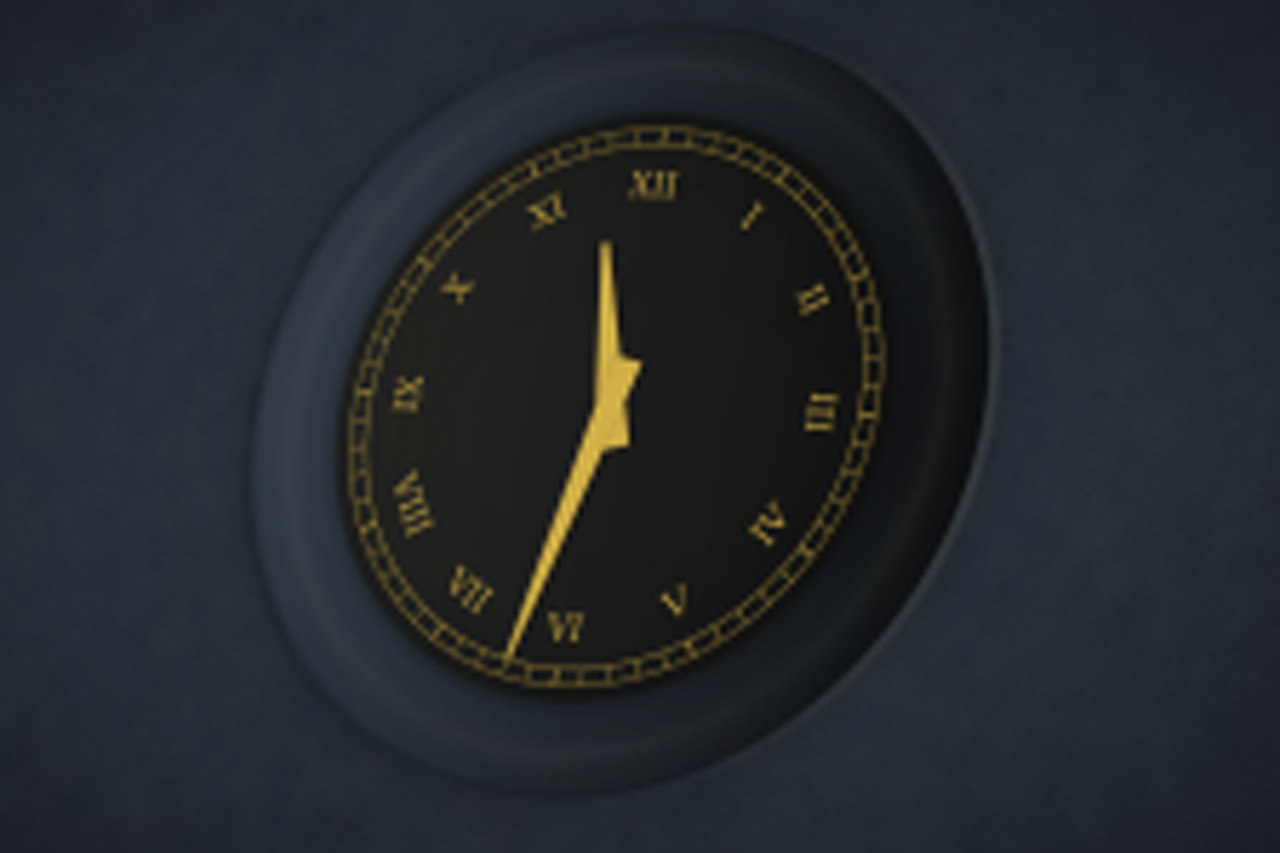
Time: {"hour": 11, "minute": 32}
